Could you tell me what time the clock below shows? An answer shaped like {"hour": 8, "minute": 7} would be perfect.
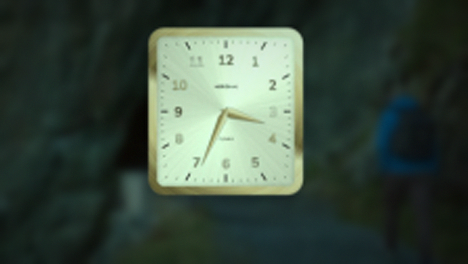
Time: {"hour": 3, "minute": 34}
